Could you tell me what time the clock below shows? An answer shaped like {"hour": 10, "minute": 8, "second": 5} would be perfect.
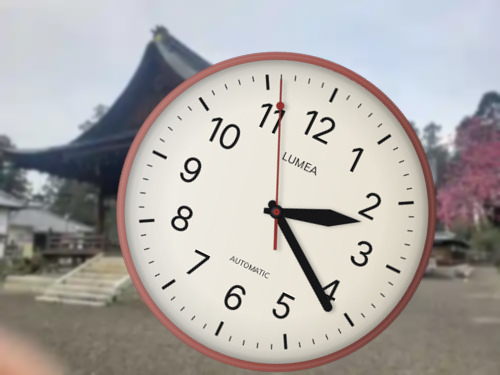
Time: {"hour": 2, "minute": 20, "second": 56}
